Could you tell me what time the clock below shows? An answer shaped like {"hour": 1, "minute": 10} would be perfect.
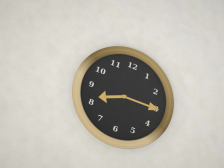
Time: {"hour": 8, "minute": 15}
